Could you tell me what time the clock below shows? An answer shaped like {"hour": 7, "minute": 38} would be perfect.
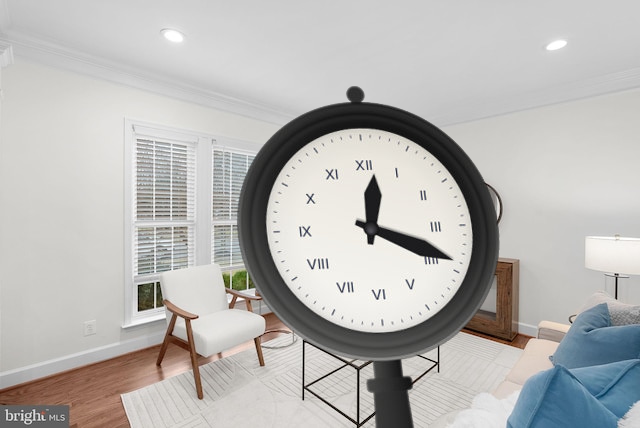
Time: {"hour": 12, "minute": 19}
